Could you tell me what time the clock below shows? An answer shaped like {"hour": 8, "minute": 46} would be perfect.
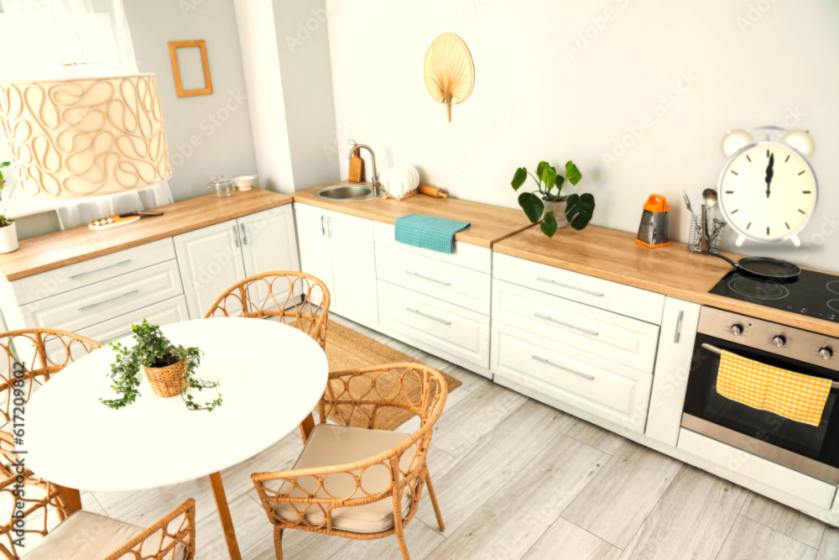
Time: {"hour": 12, "minute": 1}
